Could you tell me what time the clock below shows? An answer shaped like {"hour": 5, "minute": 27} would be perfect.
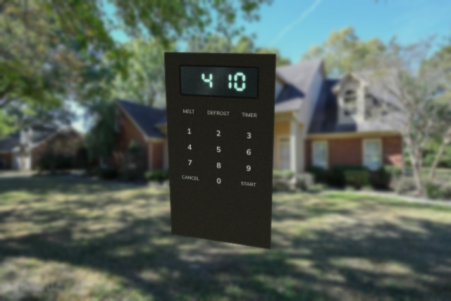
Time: {"hour": 4, "minute": 10}
